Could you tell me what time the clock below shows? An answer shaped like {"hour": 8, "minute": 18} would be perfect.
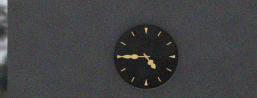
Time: {"hour": 4, "minute": 45}
